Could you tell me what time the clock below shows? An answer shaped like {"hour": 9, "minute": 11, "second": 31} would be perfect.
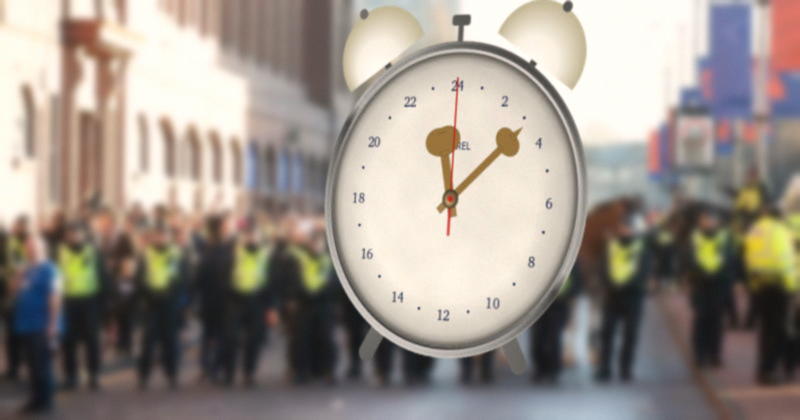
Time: {"hour": 23, "minute": 8, "second": 0}
